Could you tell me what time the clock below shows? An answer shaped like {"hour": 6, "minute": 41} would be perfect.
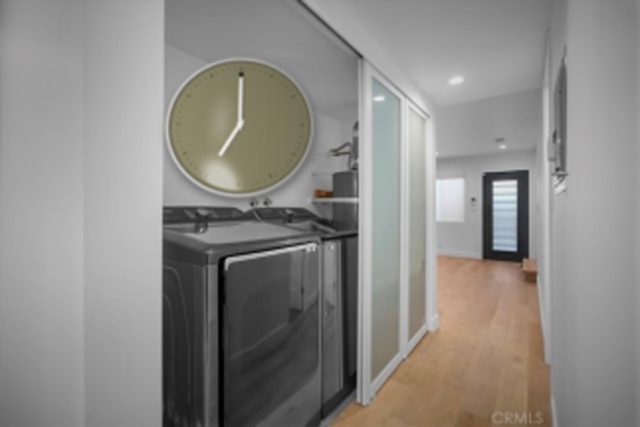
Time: {"hour": 7, "minute": 0}
